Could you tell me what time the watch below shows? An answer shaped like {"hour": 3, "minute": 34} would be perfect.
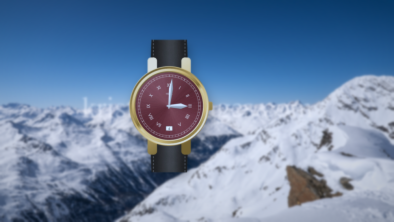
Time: {"hour": 3, "minute": 1}
